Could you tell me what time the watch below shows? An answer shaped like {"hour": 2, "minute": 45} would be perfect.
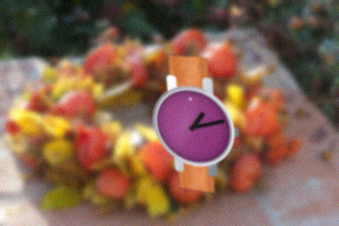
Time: {"hour": 1, "minute": 12}
